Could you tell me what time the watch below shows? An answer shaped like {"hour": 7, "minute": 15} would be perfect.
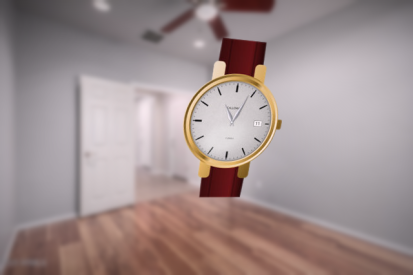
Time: {"hour": 11, "minute": 4}
